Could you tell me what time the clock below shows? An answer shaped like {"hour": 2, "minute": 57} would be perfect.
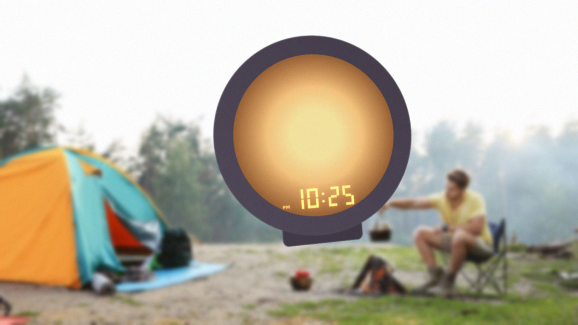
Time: {"hour": 10, "minute": 25}
